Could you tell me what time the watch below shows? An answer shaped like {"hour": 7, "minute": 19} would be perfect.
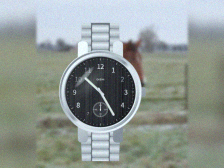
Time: {"hour": 10, "minute": 25}
